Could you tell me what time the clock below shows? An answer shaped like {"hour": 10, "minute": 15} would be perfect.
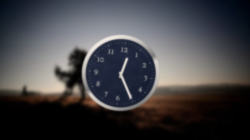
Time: {"hour": 12, "minute": 25}
